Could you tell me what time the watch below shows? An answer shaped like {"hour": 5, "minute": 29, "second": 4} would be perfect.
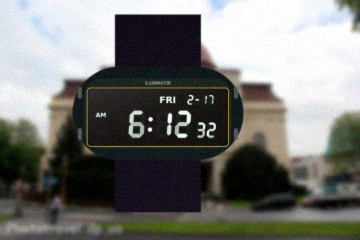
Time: {"hour": 6, "minute": 12, "second": 32}
